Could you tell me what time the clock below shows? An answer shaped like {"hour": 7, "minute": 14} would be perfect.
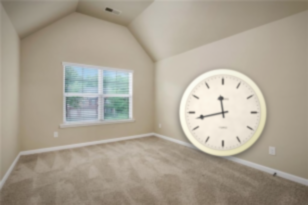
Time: {"hour": 11, "minute": 43}
